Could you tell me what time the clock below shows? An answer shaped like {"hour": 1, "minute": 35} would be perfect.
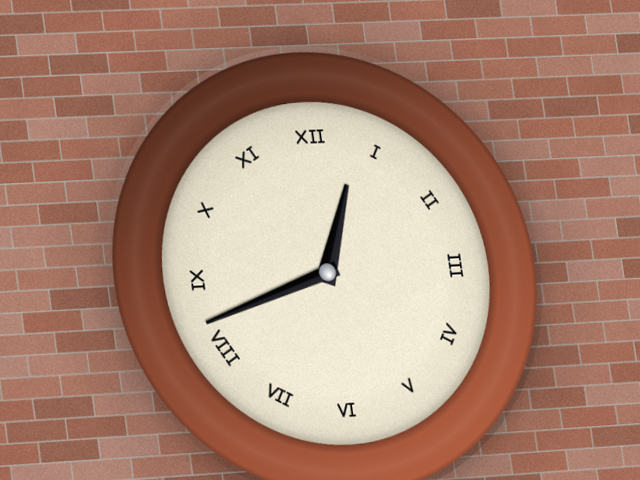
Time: {"hour": 12, "minute": 42}
